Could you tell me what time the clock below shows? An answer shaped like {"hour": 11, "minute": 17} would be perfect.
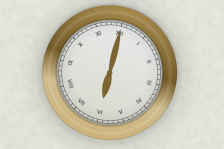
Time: {"hour": 6, "minute": 0}
